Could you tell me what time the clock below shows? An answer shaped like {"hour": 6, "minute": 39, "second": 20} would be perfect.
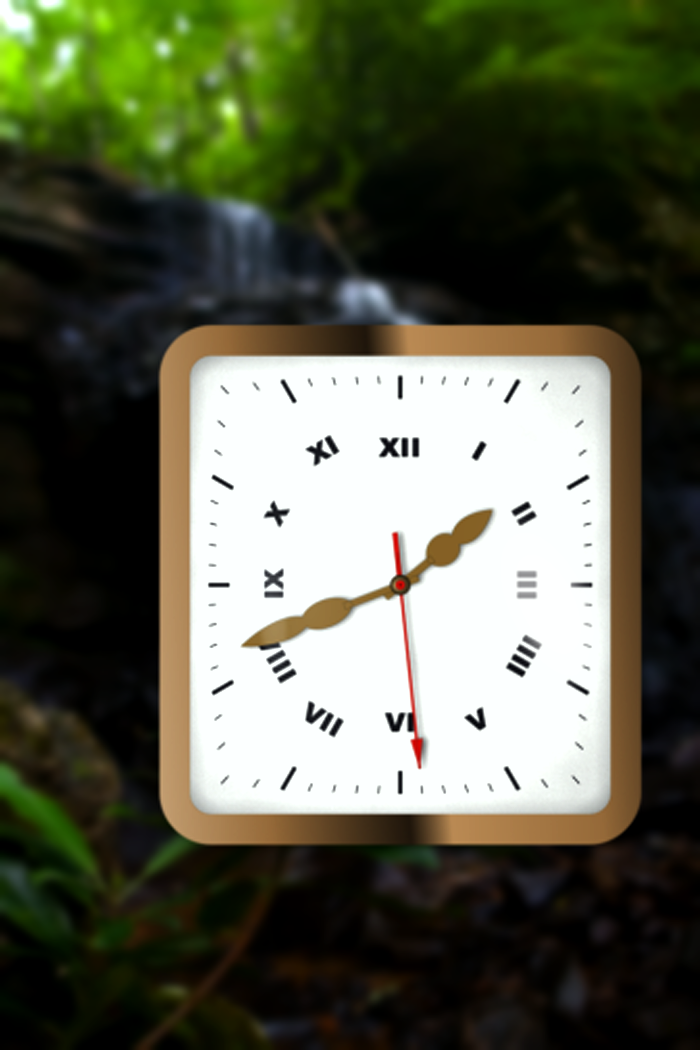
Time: {"hour": 1, "minute": 41, "second": 29}
